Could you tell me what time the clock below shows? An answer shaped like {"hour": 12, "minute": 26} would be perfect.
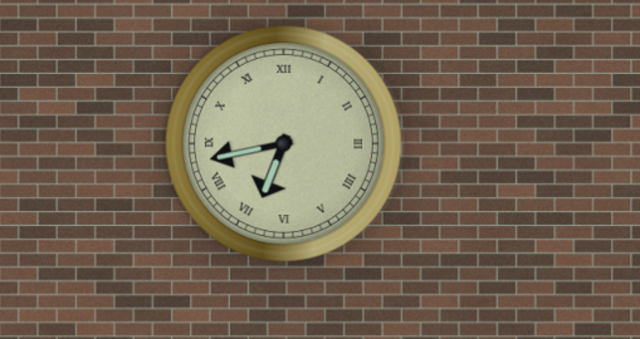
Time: {"hour": 6, "minute": 43}
